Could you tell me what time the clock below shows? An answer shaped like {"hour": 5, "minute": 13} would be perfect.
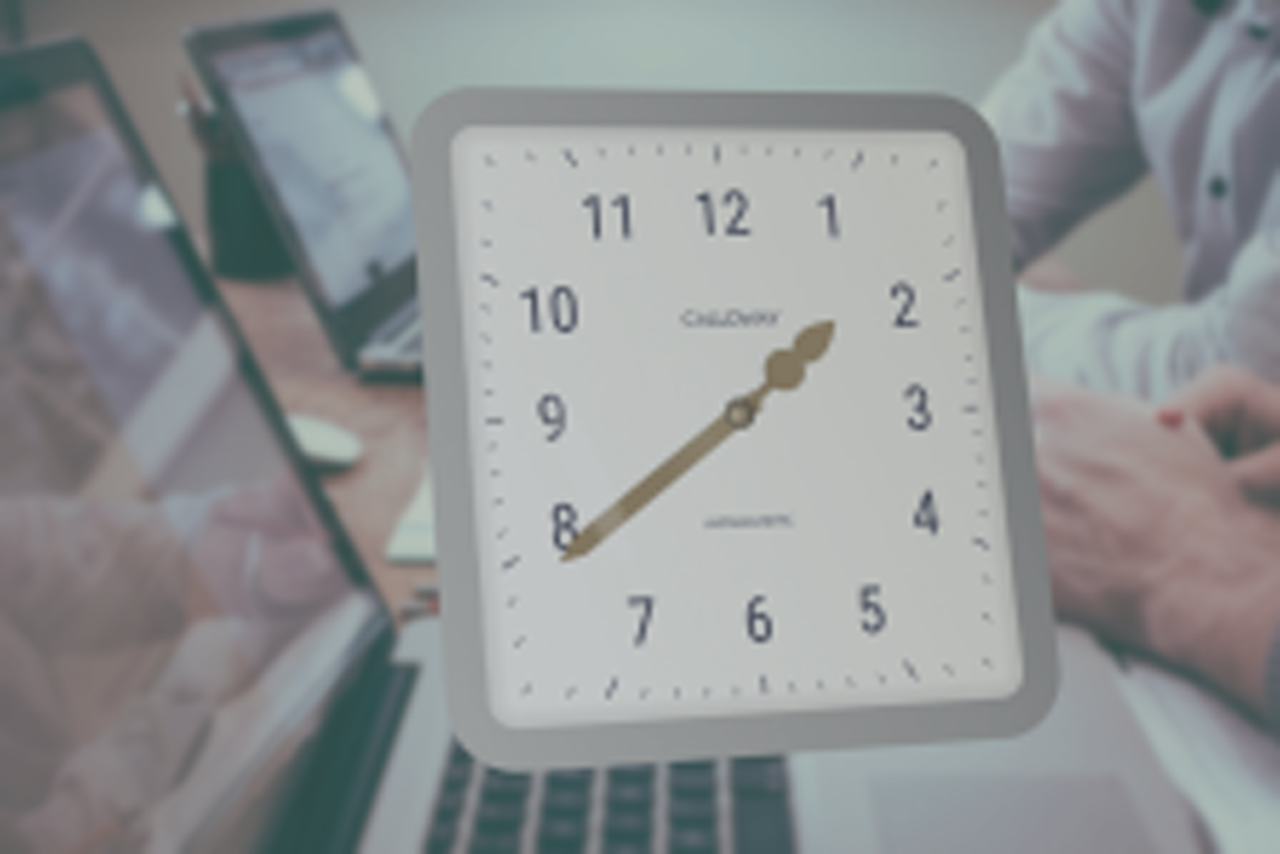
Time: {"hour": 1, "minute": 39}
